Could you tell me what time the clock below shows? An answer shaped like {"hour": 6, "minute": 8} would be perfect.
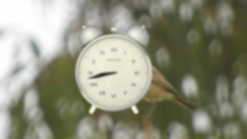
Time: {"hour": 8, "minute": 43}
